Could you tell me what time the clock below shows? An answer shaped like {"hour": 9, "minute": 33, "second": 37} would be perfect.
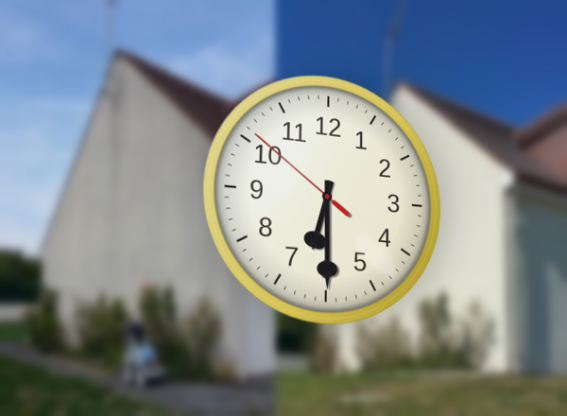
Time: {"hour": 6, "minute": 29, "second": 51}
